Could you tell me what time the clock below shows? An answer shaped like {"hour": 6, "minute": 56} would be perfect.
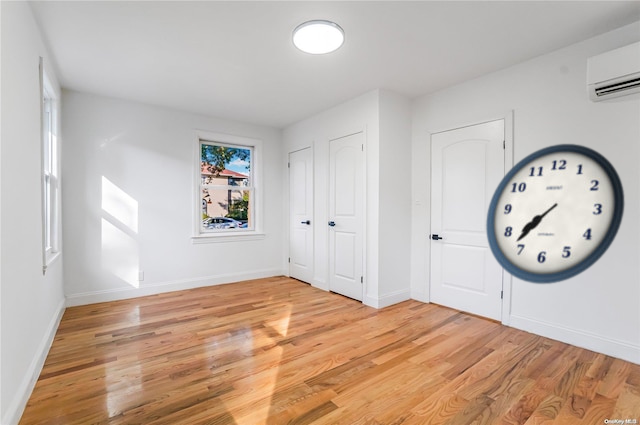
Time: {"hour": 7, "minute": 37}
